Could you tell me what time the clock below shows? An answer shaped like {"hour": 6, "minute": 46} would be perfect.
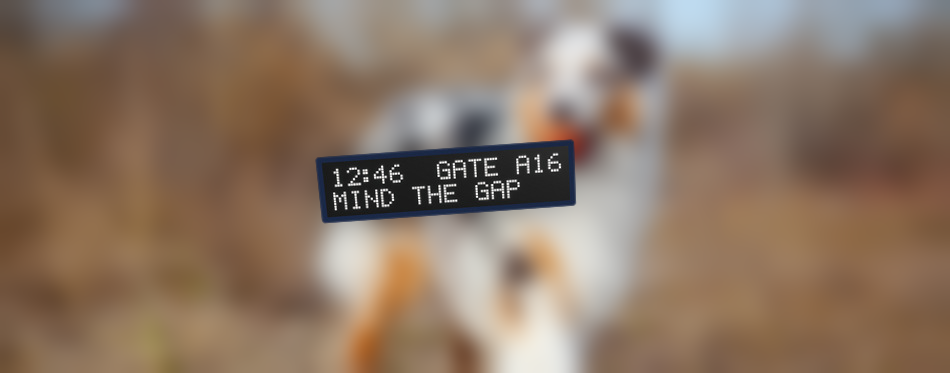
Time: {"hour": 12, "minute": 46}
